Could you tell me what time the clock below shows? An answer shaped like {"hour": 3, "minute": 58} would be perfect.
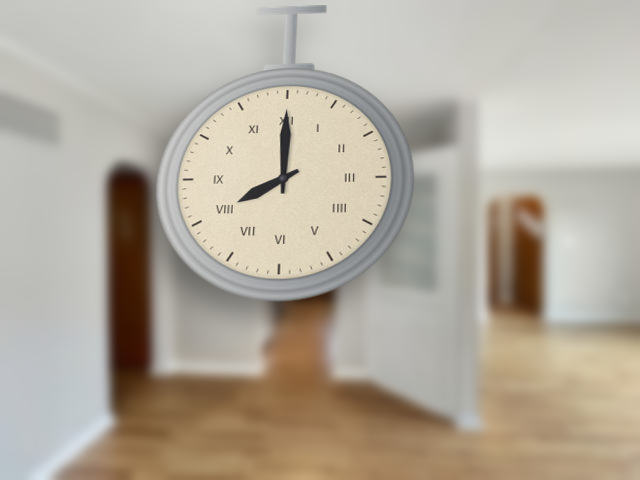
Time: {"hour": 8, "minute": 0}
